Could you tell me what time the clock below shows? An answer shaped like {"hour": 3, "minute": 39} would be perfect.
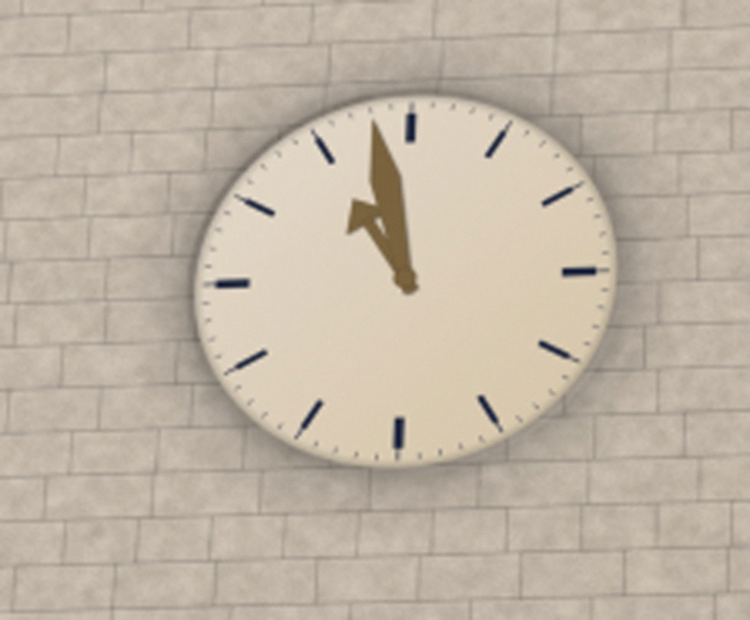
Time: {"hour": 10, "minute": 58}
